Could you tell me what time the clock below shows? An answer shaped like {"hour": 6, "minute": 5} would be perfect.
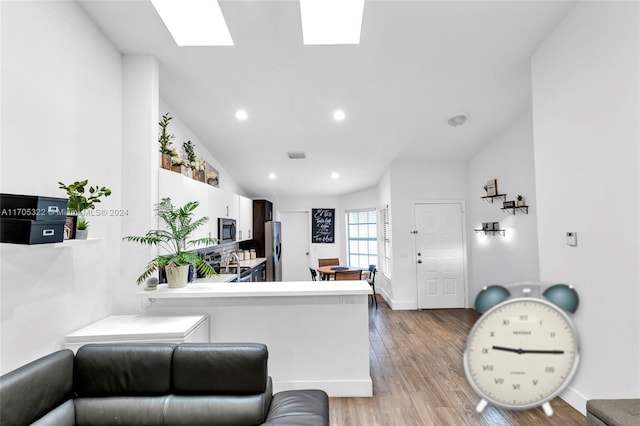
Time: {"hour": 9, "minute": 15}
